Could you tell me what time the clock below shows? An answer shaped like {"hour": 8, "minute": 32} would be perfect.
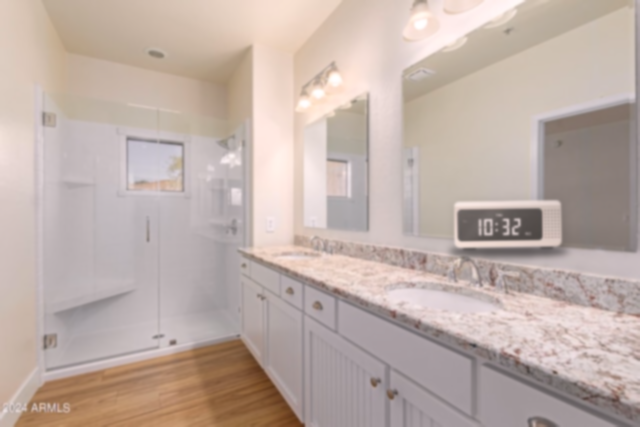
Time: {"hour": 10, "minute": 32}
